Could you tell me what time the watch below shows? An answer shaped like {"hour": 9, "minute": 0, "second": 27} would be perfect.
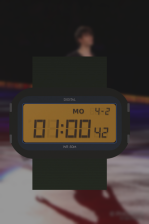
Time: {"hour": 1, "minute": 0, "second": 42}
